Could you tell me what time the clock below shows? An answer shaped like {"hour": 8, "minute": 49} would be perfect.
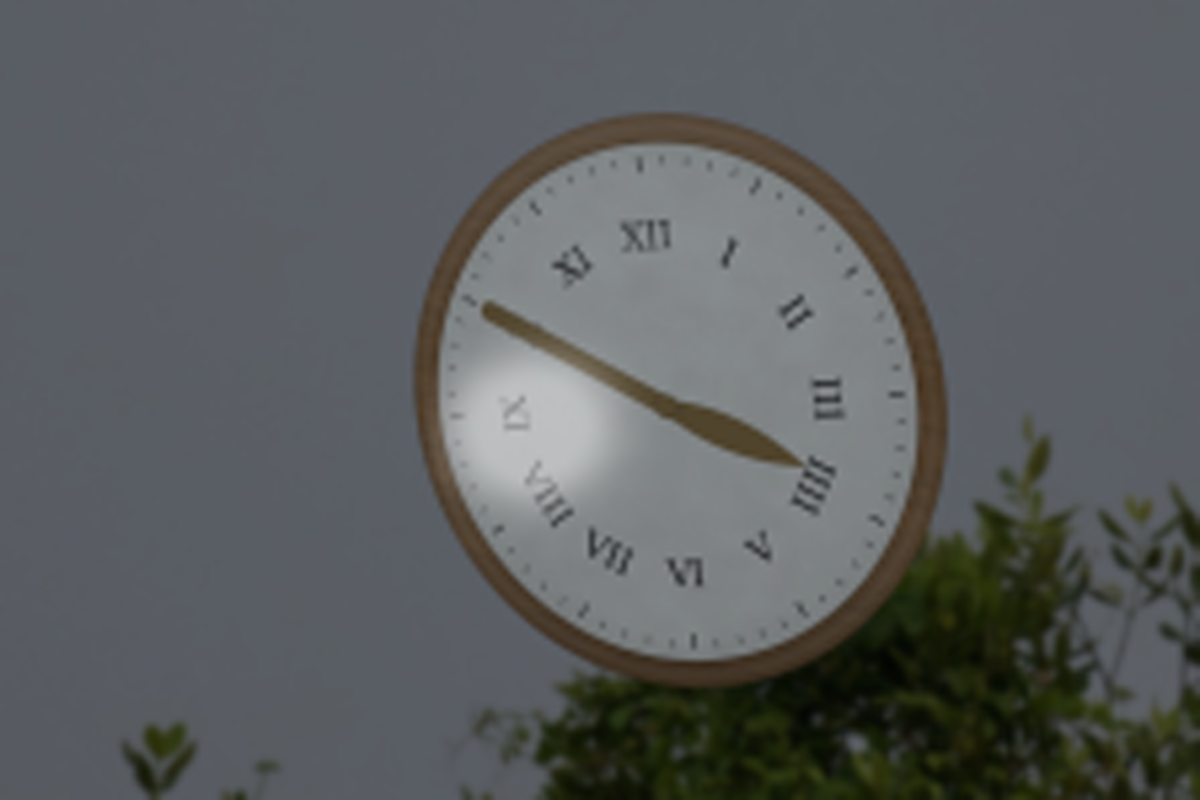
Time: {"hour": 3, "minute": 50}
